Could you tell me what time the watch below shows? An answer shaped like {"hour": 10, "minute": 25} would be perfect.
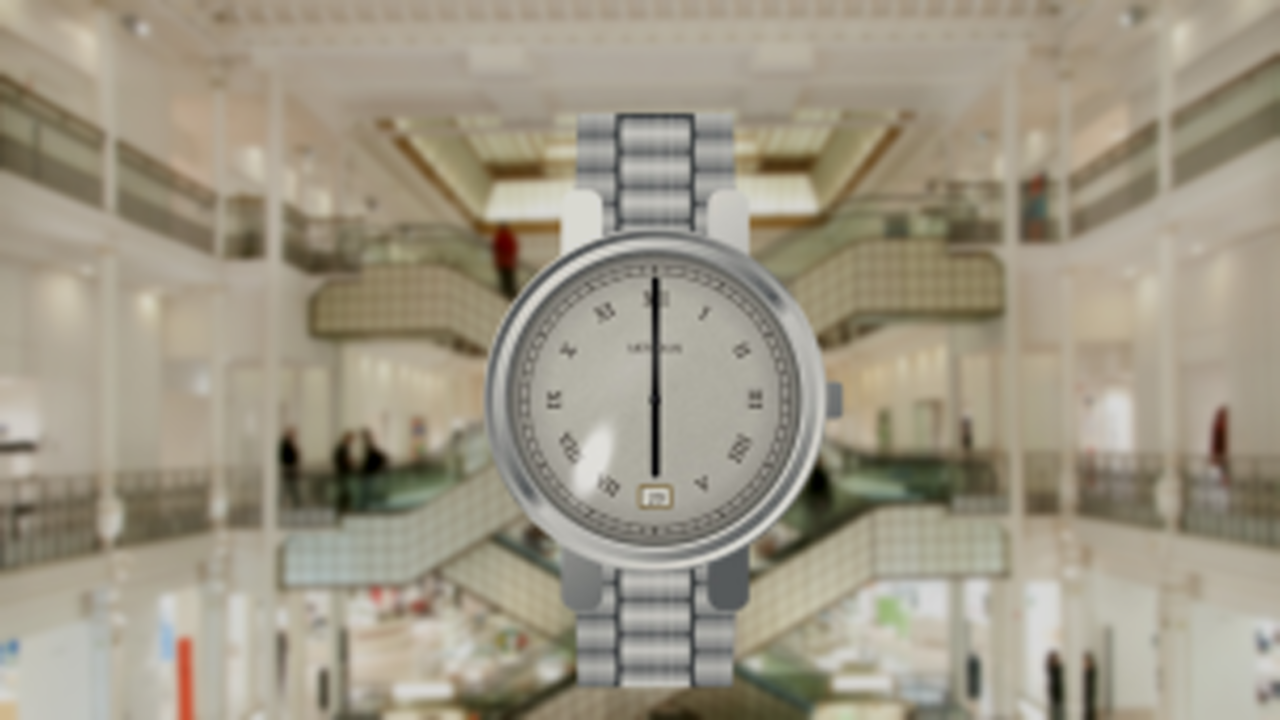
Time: {"hour": 6, "minute": 0}
